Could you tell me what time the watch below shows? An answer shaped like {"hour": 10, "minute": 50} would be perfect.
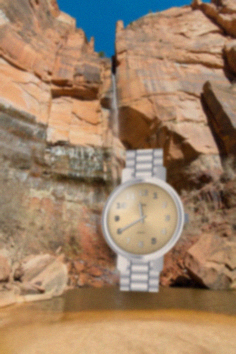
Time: {"hour": 11, "minute": 40}
